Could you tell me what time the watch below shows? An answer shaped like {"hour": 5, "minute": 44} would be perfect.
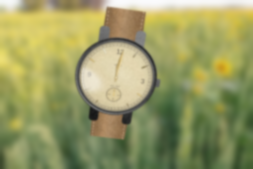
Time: {"hour": 12, "minute": 1}
